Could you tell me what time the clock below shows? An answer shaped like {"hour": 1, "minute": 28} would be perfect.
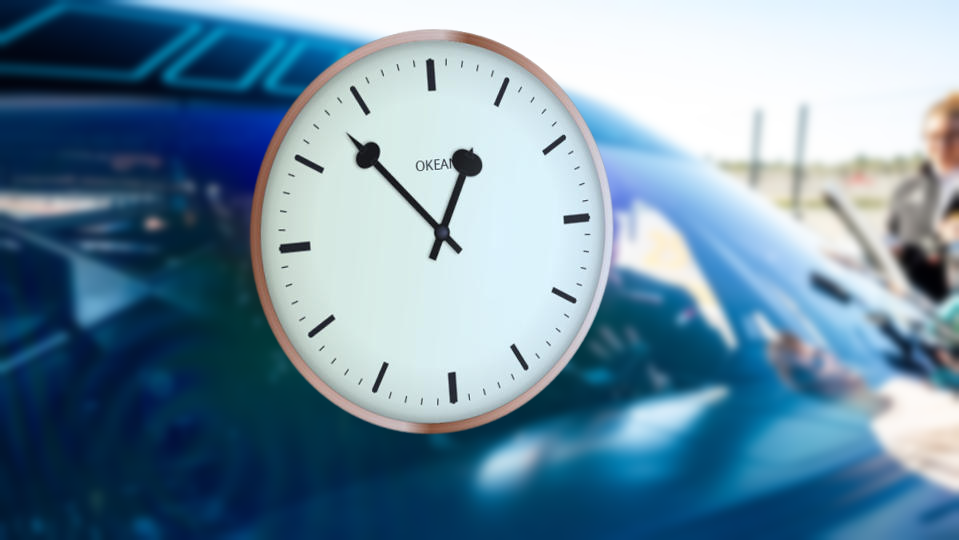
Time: {"hour": 12, "minute": 53}
